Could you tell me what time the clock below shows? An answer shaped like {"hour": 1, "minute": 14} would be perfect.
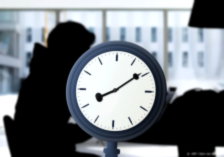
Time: {"hour": 8, "minute": 9}
